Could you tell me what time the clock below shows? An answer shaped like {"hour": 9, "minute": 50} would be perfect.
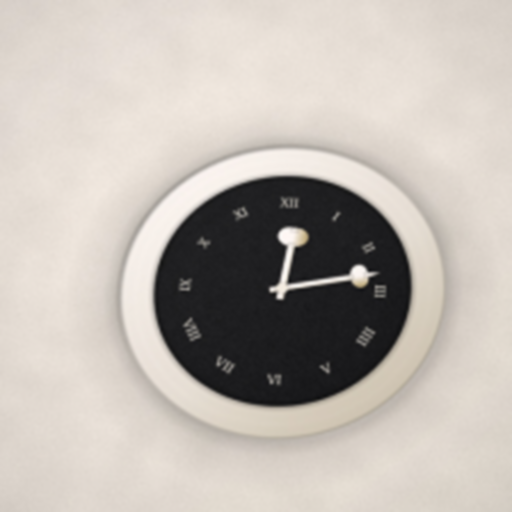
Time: {"hour": 12, "minute": 13}
